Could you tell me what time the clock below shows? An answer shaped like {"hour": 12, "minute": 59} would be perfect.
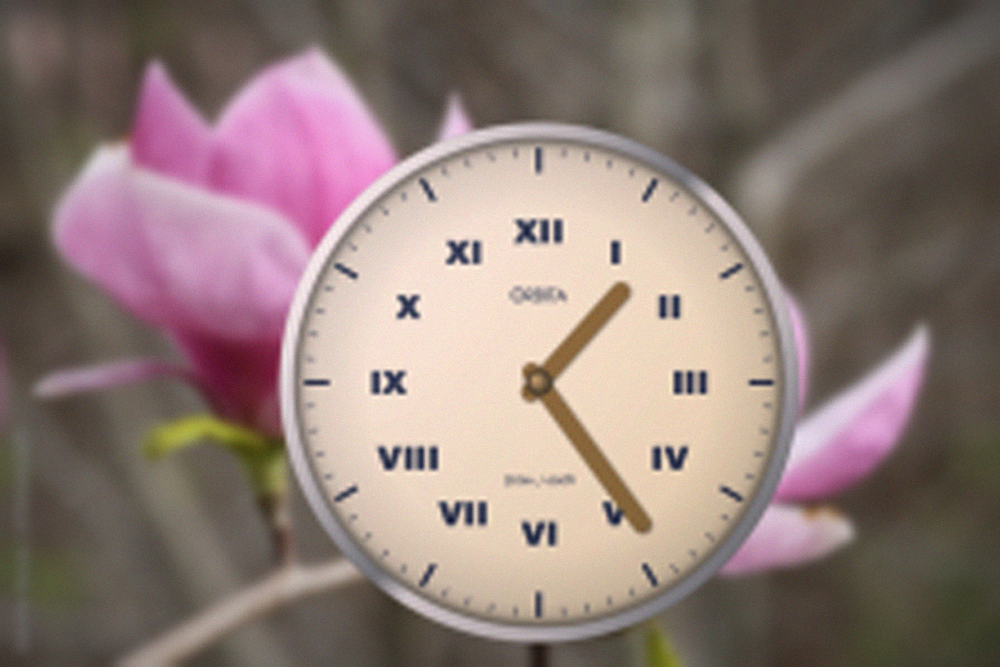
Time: {"hour": 1, "minute": 24}
